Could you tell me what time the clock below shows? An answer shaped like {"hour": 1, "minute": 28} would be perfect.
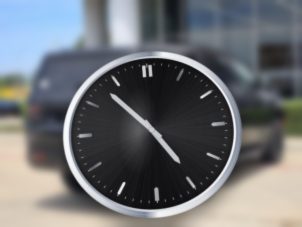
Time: {"hour": 4, "minute": 53}
